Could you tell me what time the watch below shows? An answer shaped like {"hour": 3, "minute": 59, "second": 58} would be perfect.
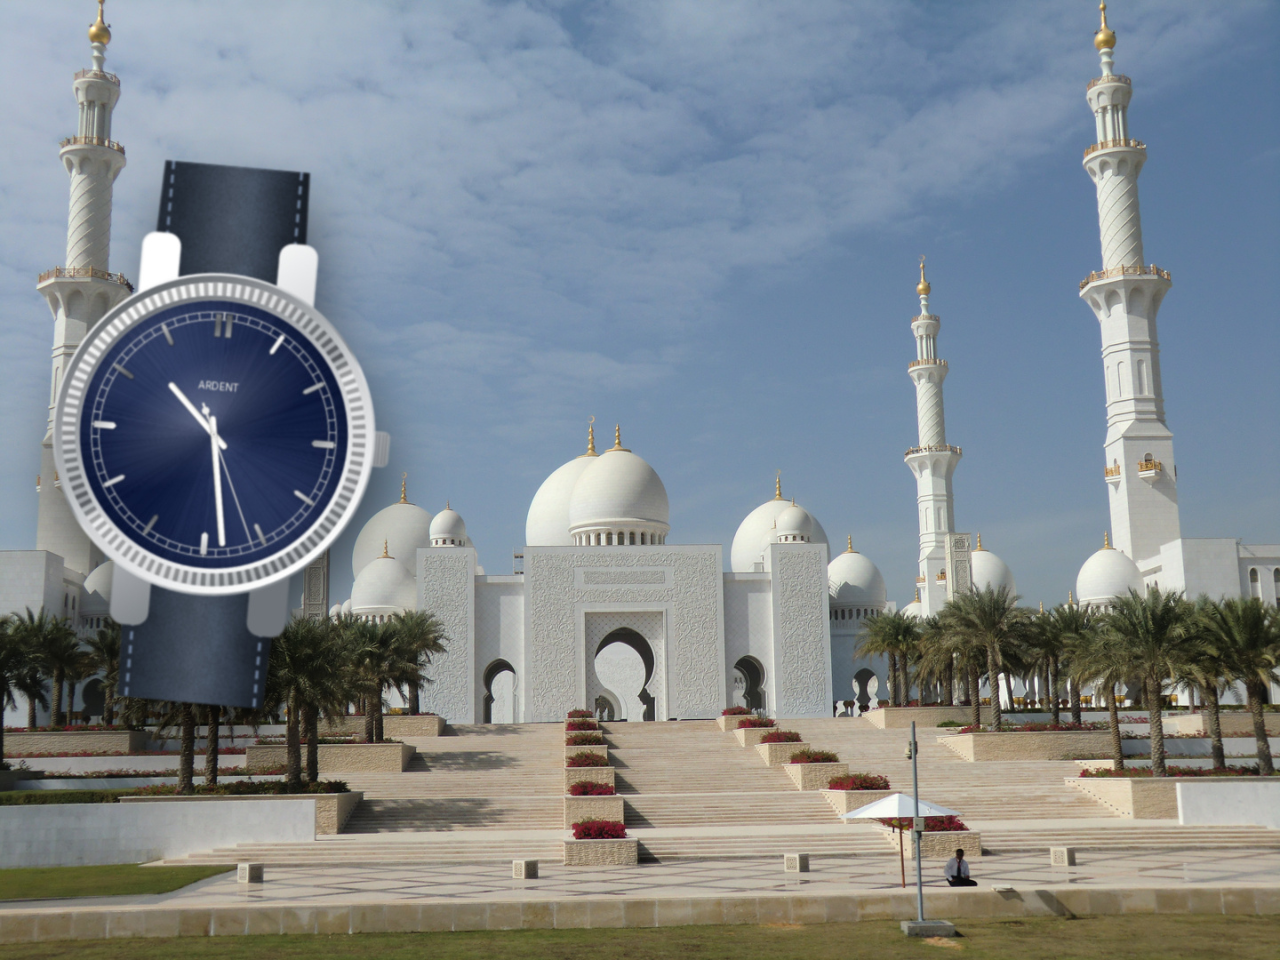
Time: {"hour": 10, "minute": 28, "second": 26}
